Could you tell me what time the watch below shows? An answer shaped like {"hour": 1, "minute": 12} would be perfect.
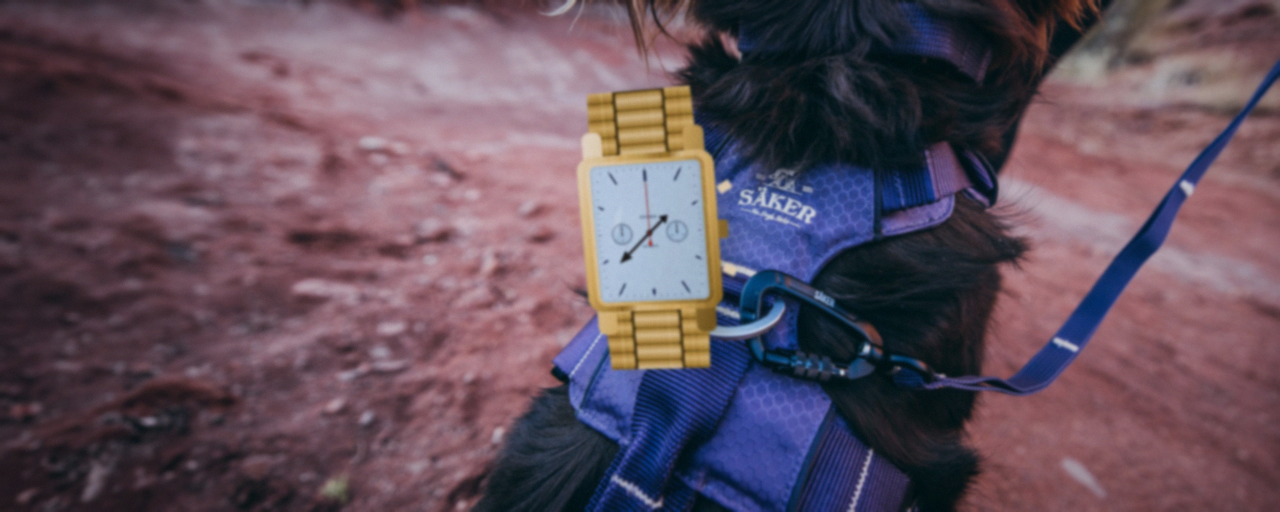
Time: {"hour": 1, "minute": 38}
